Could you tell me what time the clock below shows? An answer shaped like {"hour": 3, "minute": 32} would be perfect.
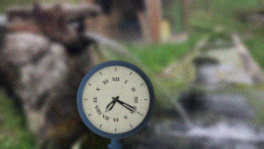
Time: {"hour": 7, "minute": 20}
